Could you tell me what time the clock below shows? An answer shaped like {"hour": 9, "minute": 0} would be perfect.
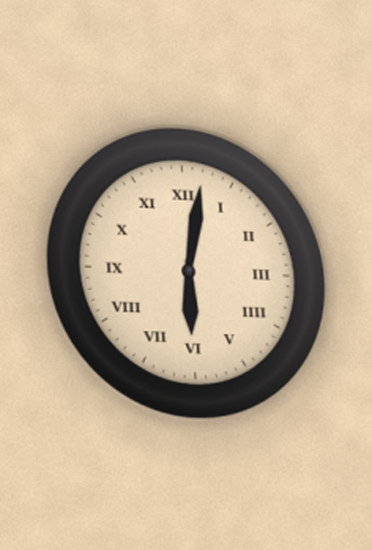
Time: {"hour": 6, "minute": 2}
